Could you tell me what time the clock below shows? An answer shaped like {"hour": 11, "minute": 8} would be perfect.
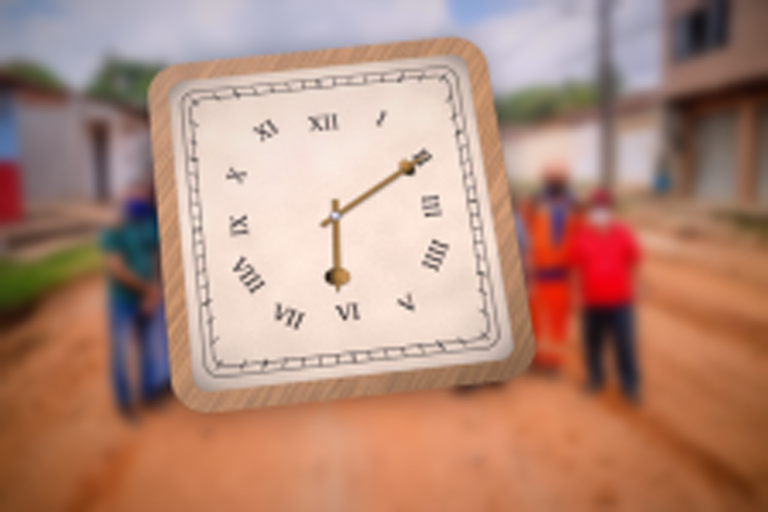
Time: {"hour": 6, "minute": 10}
